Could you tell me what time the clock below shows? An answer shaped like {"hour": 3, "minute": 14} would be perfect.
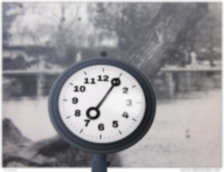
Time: {"hour": 7, "minute": 5}
